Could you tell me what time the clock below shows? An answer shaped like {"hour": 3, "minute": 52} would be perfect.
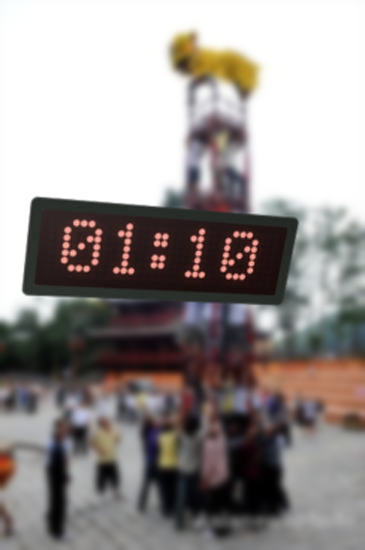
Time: {"hour": 1, "minute": 10}
